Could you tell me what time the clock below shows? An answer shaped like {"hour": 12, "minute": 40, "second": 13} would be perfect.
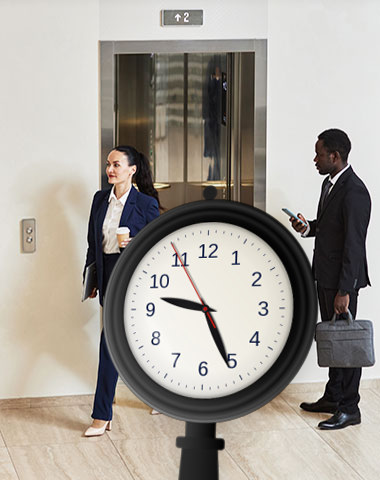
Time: {"hour": 9, "minute": 25, "second": 55}
